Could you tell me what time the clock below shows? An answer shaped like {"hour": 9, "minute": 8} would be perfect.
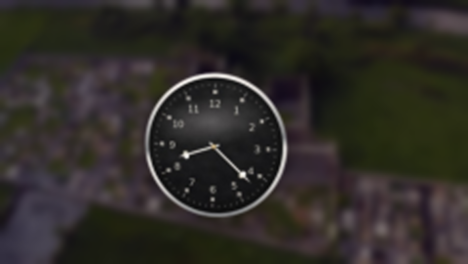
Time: {"hour": 8, "minute": 22}
